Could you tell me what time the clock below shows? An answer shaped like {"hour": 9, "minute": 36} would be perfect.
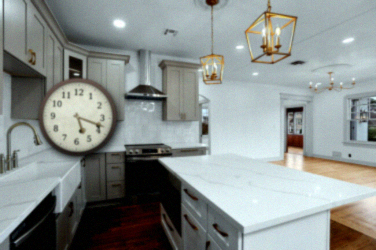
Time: {"hour": 5, "minute": 18}
